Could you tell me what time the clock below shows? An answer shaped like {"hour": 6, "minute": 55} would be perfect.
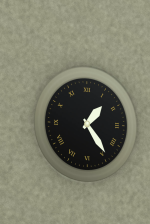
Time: {"hour": 1, "minute": 24}
